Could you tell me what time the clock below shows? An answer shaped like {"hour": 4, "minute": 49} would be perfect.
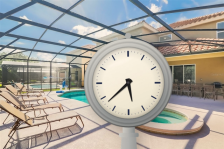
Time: {"hour": 5, "minute": 38}
